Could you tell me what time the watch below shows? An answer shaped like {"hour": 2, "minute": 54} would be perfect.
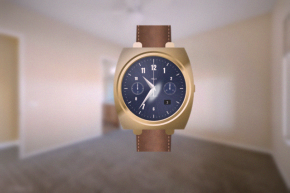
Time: {"hour": 10, "minute": 36}
